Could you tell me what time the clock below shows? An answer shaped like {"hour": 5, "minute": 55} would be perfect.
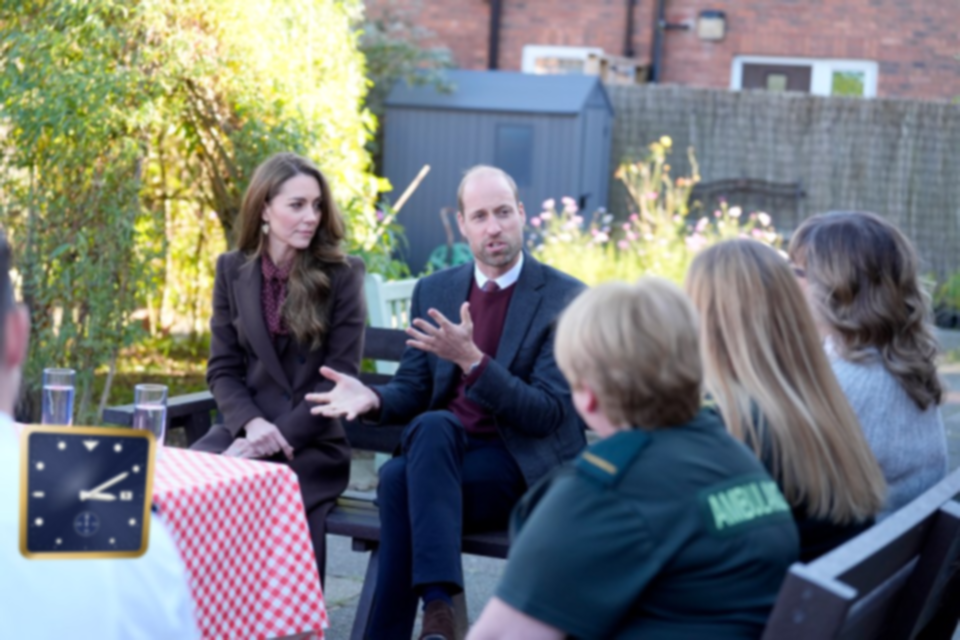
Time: {"hour": 3, "minute": 10}
